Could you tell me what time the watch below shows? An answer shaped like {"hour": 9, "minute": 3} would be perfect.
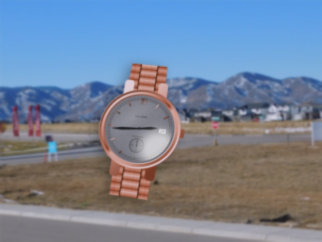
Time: {"hour": 2, "minute": 44}
